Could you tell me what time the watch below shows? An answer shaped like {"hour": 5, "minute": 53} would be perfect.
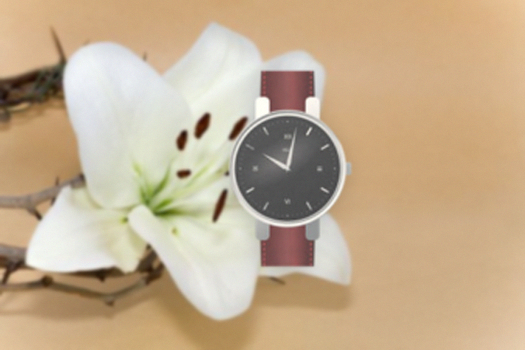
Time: {"hour": 10, "minute": 2}
